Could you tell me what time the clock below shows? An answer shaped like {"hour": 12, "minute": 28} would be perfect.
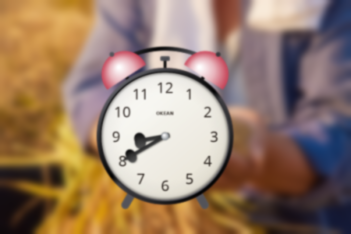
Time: {"hour": 8, "minute": 40}
